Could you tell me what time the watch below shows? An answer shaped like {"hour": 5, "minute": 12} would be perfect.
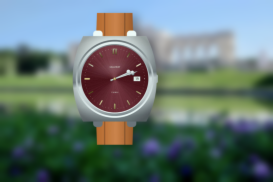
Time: {"hour": 2, "minute": 12}
